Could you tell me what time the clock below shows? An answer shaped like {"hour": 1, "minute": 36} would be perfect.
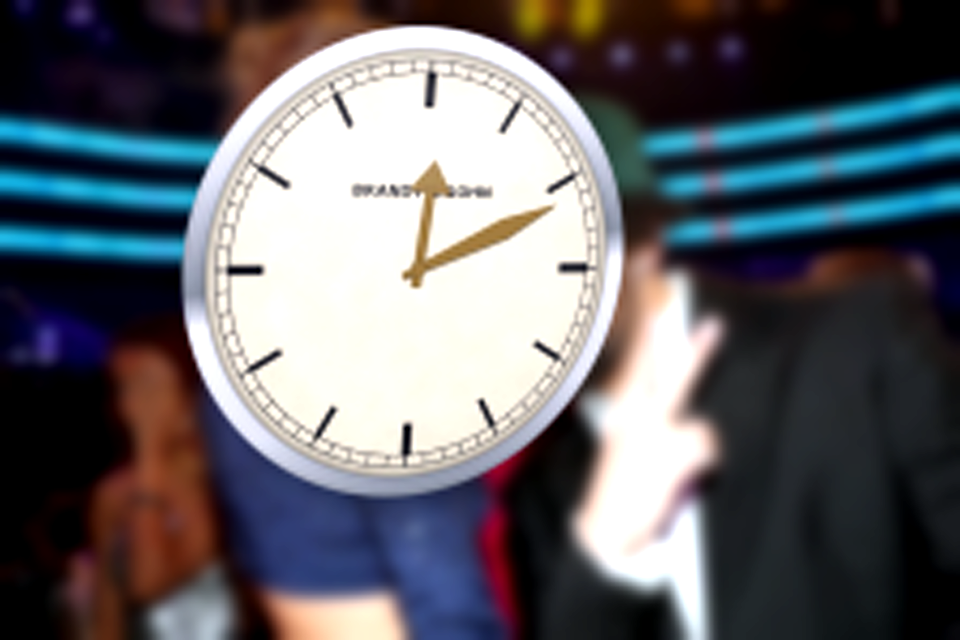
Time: {"hour": 12, "minute": 11}
